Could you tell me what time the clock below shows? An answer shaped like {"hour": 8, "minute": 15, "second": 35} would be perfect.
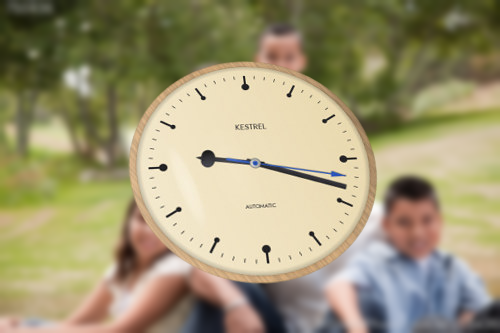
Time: {"hour": 9, "minute": 18, "second": 17}
